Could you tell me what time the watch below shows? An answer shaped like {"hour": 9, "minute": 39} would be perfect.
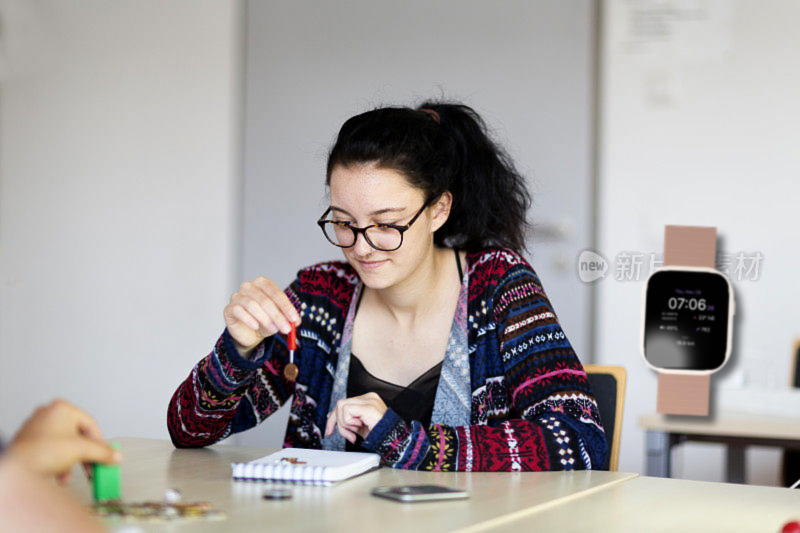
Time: {"hour": 7, "minute": 6}
